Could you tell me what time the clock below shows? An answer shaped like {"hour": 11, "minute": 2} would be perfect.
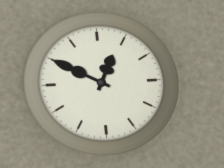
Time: {"hour": 12, "minute": 50}
